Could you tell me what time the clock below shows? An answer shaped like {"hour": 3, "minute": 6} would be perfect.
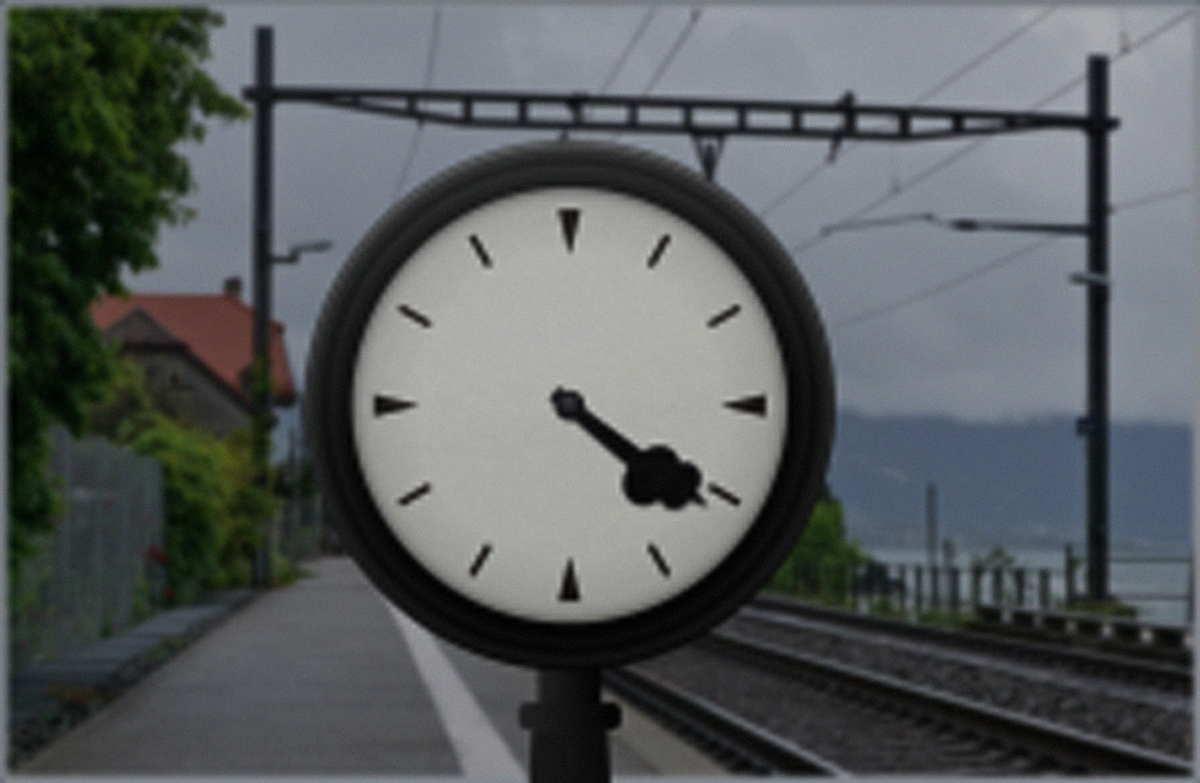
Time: {"hour": 4, "minute": 21}
